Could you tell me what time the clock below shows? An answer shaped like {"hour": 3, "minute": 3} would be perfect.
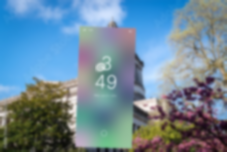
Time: {"hour": 3, "minute": 49}
